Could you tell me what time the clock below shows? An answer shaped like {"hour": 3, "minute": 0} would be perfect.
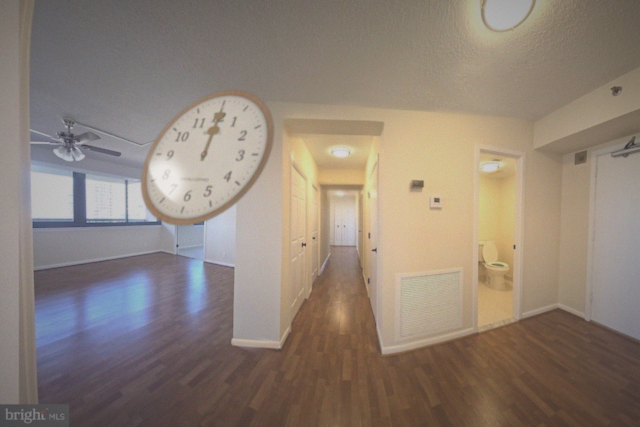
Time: {"hour": 12, "minute": 0}
